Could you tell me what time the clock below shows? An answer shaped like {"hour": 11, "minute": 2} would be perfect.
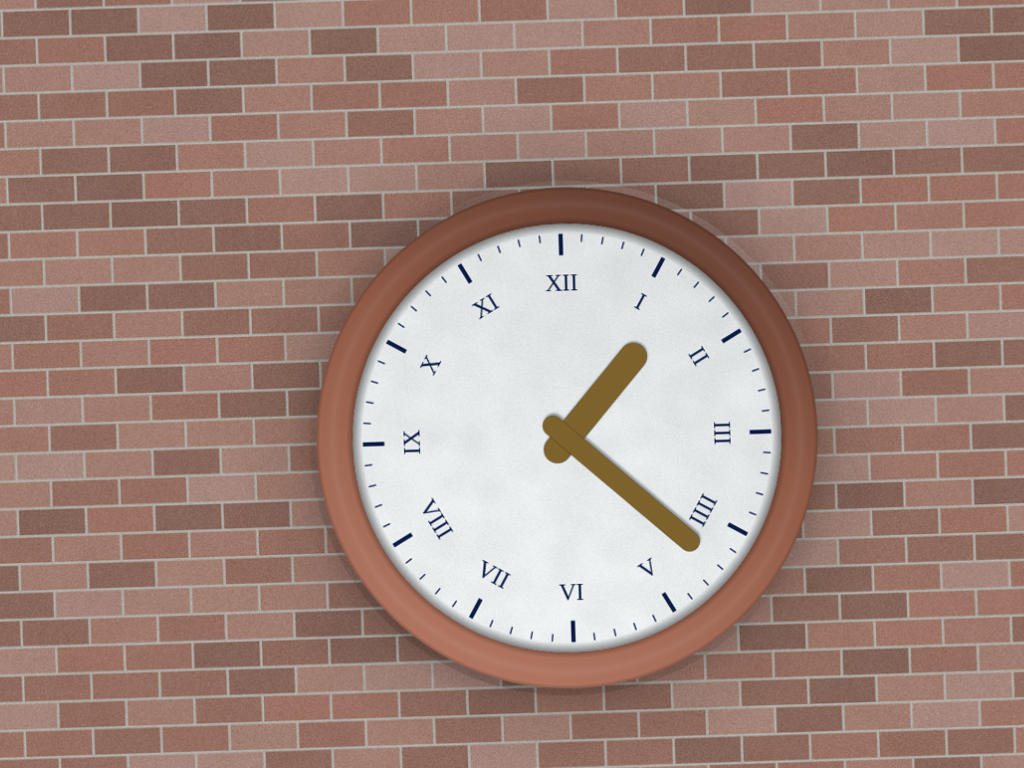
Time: {"hour": 1, "minute": 22}
